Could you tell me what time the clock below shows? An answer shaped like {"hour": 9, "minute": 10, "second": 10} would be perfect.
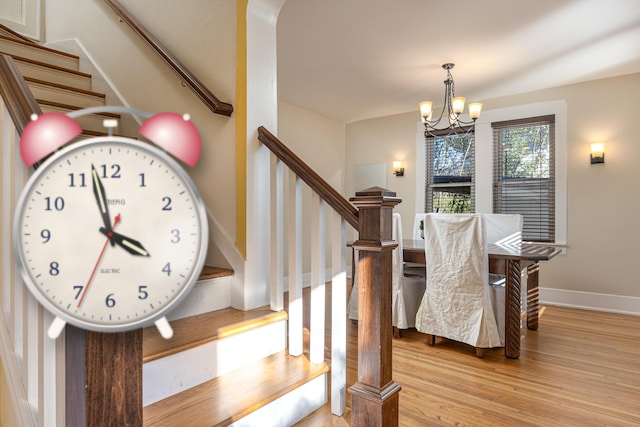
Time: {"hour": 3, "minute": 57, "second": 34}
